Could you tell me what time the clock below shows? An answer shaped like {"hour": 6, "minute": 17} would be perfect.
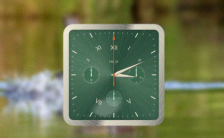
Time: {"hour": 3, "minute": 11}
